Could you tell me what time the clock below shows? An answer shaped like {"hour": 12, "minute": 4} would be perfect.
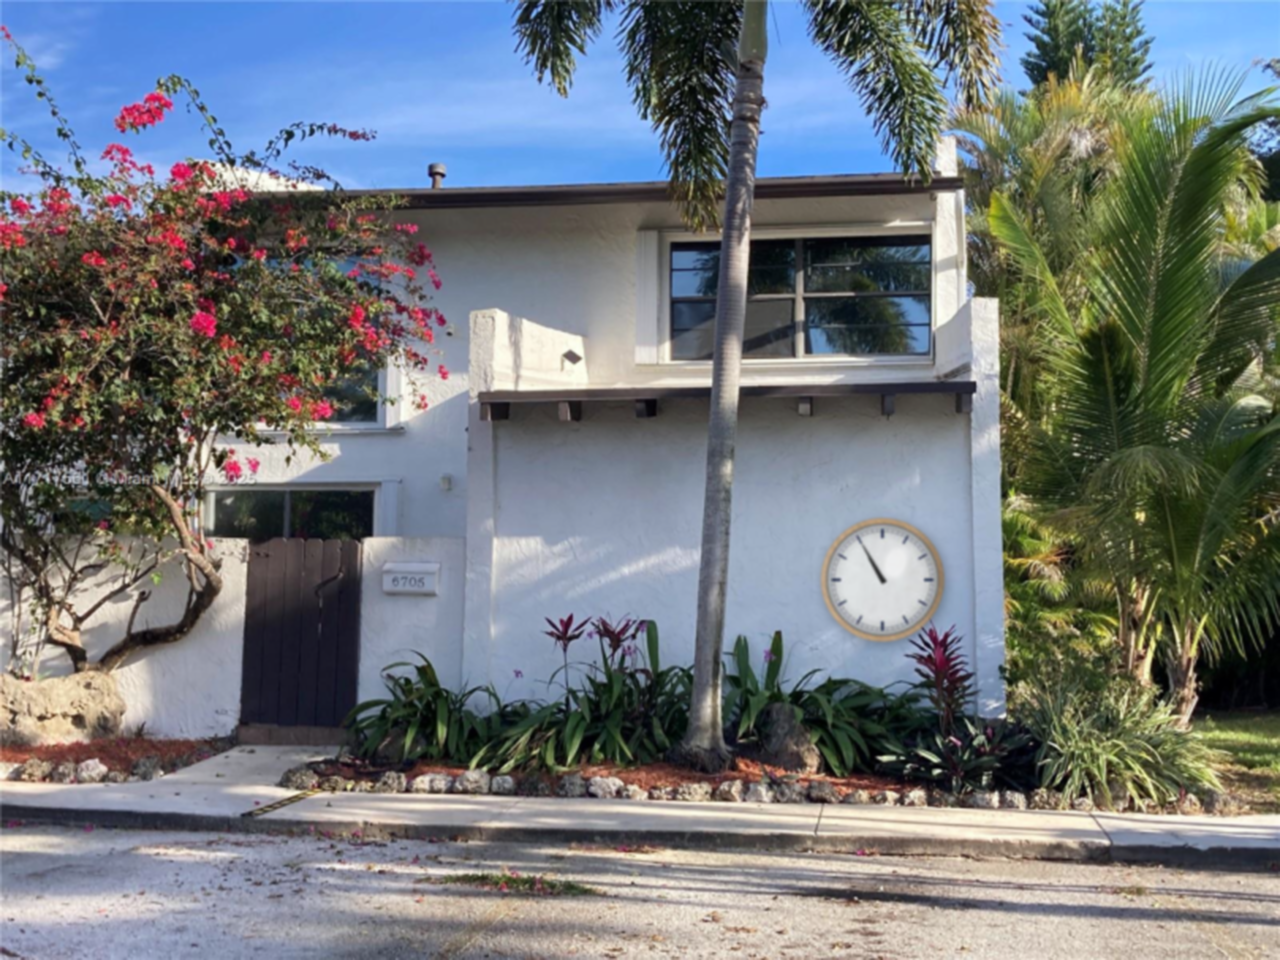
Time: {"hour": 10, "minute": 55}
